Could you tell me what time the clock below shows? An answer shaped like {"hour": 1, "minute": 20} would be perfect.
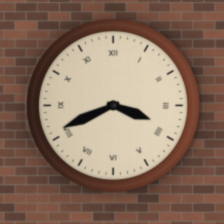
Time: {"hour": 3, "minute": 41}
